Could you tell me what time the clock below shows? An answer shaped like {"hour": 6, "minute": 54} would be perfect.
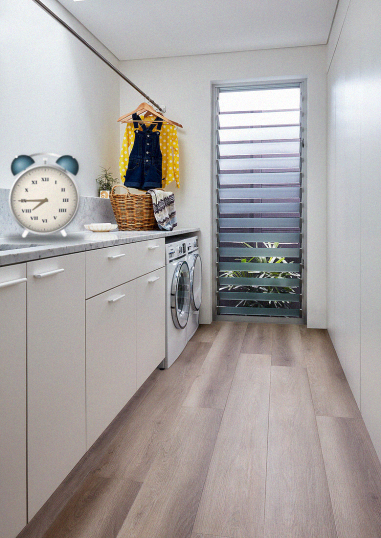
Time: {"hour": 7, "minute": 45}
